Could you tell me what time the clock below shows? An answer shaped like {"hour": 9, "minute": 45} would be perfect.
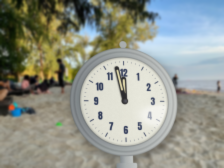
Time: {"hour": 11, "minute": 58}
